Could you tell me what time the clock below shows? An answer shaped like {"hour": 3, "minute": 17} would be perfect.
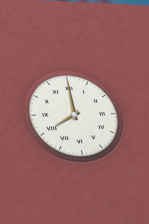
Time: {"hour": 8, "minute": 0}
